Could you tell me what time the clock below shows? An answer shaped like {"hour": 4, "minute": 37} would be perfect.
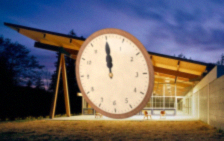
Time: {"hour": 12, "minute": 0}
